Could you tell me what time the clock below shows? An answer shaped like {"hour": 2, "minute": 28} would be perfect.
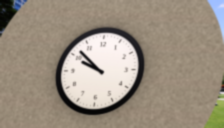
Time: {"hour": 9, "minute": 52}
